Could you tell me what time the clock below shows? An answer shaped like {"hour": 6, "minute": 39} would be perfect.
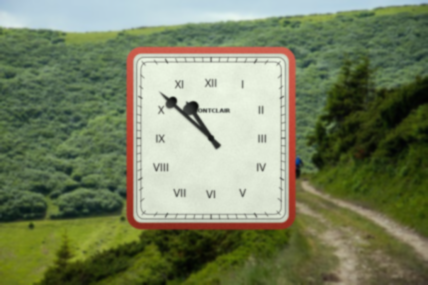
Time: {"hour": 10, "minute": 52}
